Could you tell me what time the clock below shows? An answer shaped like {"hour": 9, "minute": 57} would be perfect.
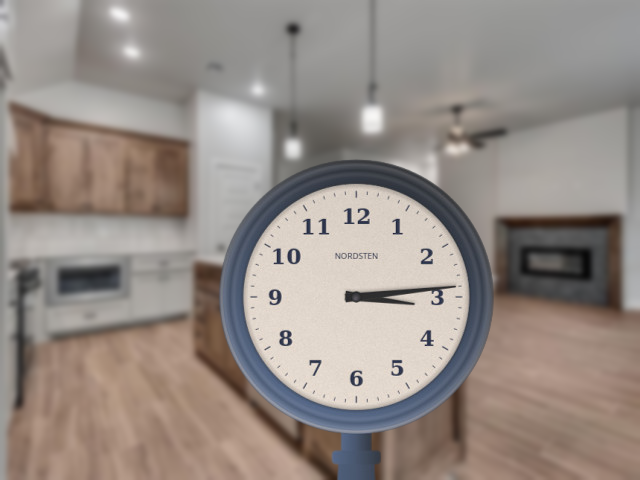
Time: {"hour": 3, "minute": 14}
